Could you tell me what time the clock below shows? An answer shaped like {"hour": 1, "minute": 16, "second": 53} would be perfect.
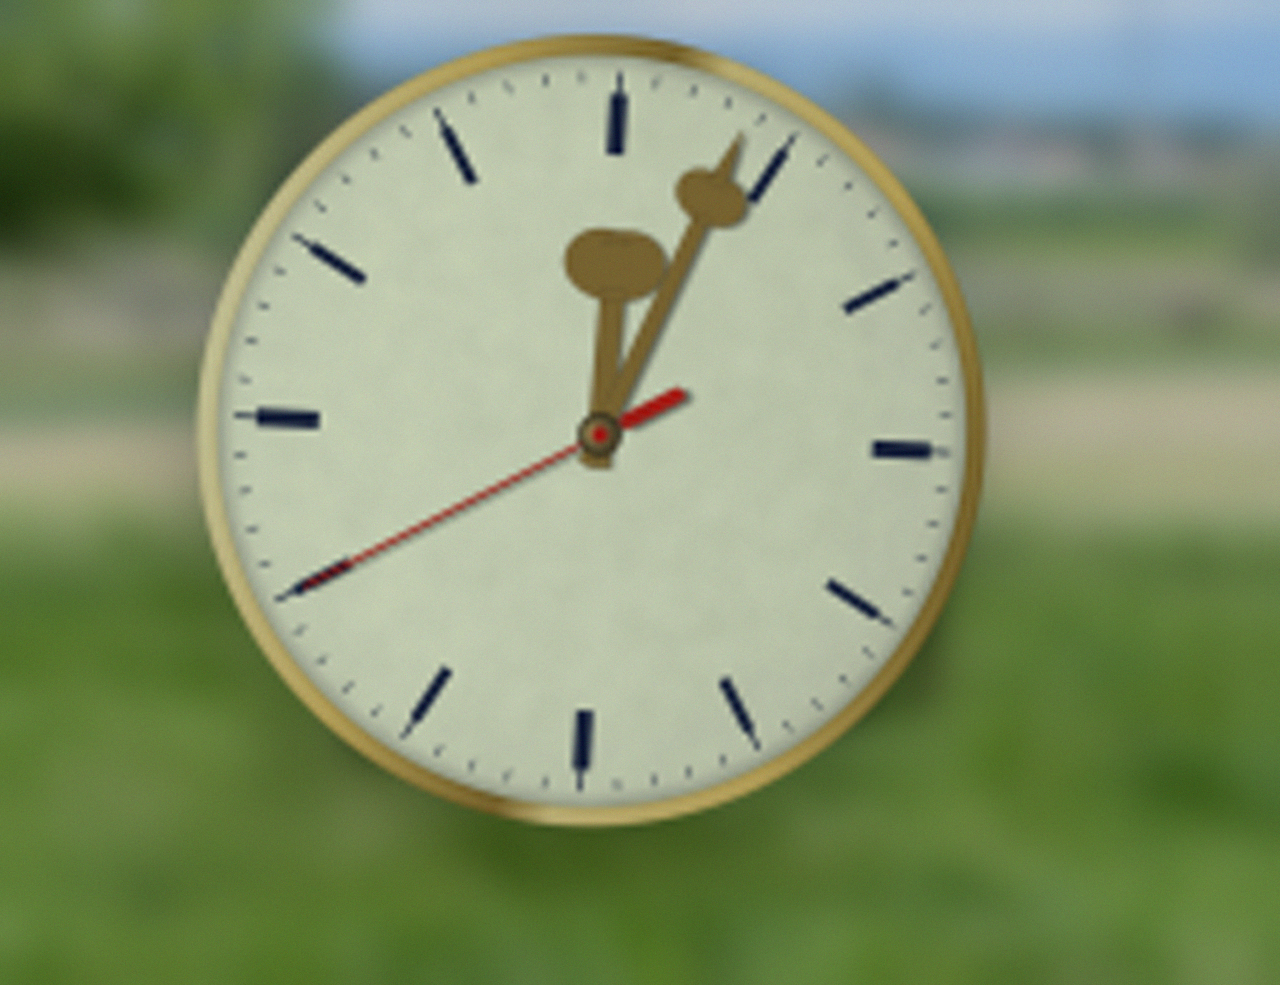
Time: {"hour": 12, "minute": 3, "second": 40}
